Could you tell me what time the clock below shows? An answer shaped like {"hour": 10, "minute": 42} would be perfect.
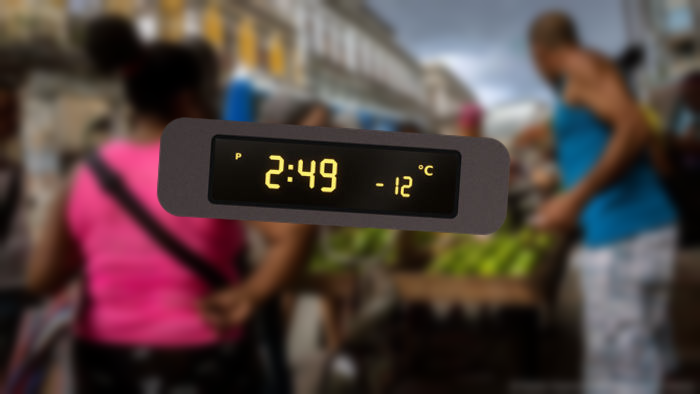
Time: {"hour": 2, "minute": 49}
